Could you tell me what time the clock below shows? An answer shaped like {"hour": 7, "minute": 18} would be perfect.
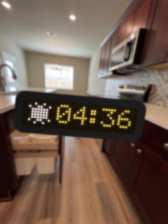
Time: {"hour": 4, "minute": 36}
